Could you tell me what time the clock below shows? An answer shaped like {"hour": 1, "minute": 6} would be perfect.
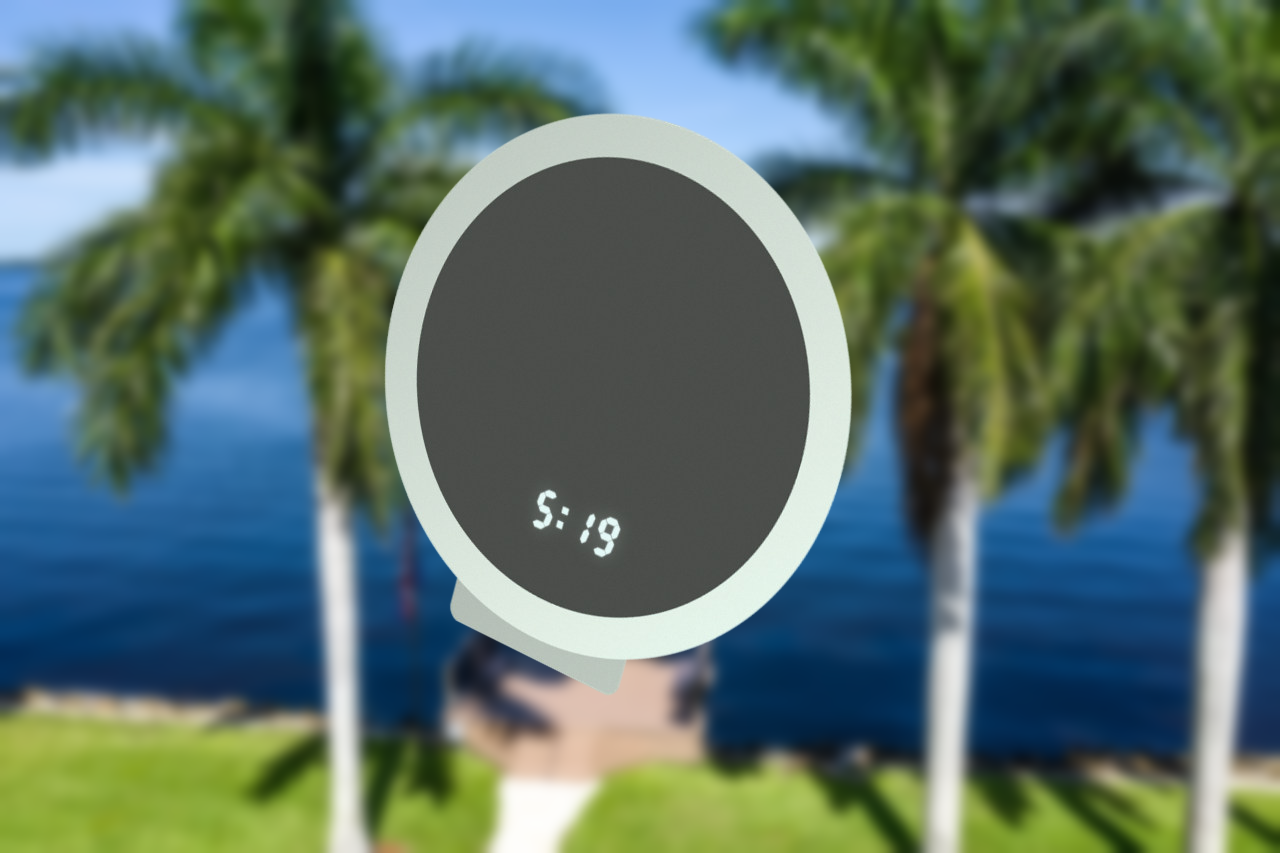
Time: {"hour": 5, "minute": 19}
